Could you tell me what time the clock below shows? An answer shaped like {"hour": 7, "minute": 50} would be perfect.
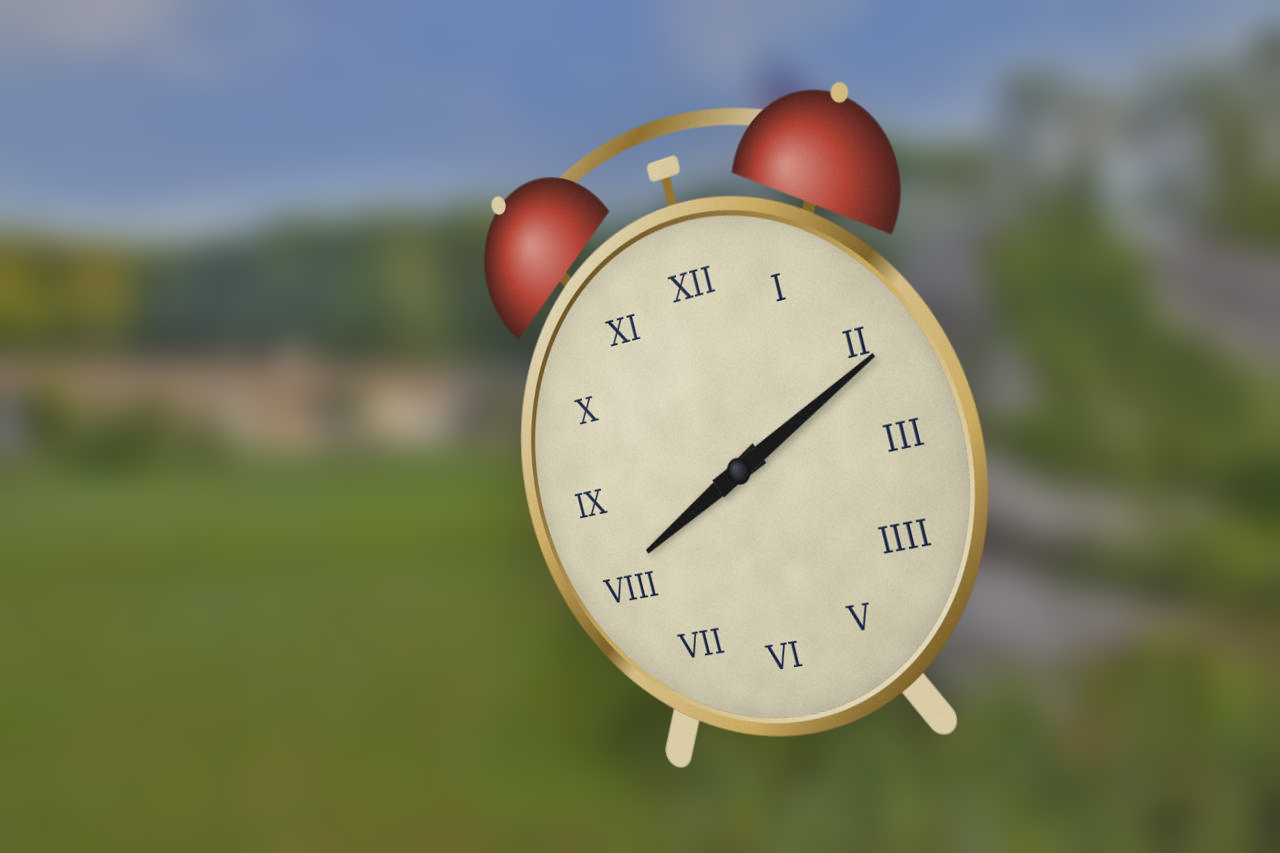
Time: {"hour": 8, "minute": 11}
